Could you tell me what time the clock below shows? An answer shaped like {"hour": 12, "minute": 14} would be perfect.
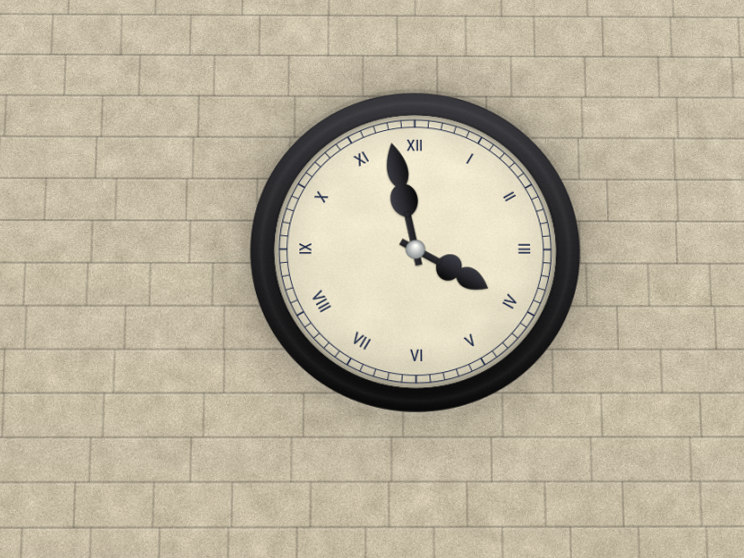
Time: {"hour": 3, "minute": 58}
